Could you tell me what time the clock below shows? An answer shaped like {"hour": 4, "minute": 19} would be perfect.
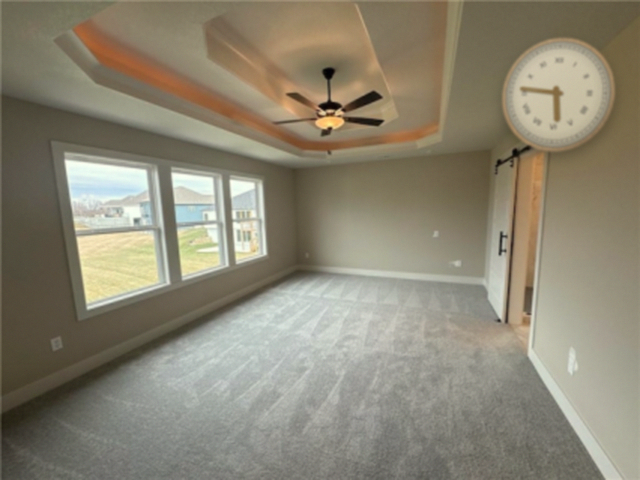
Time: {"hour": 5, "minute": 46}
